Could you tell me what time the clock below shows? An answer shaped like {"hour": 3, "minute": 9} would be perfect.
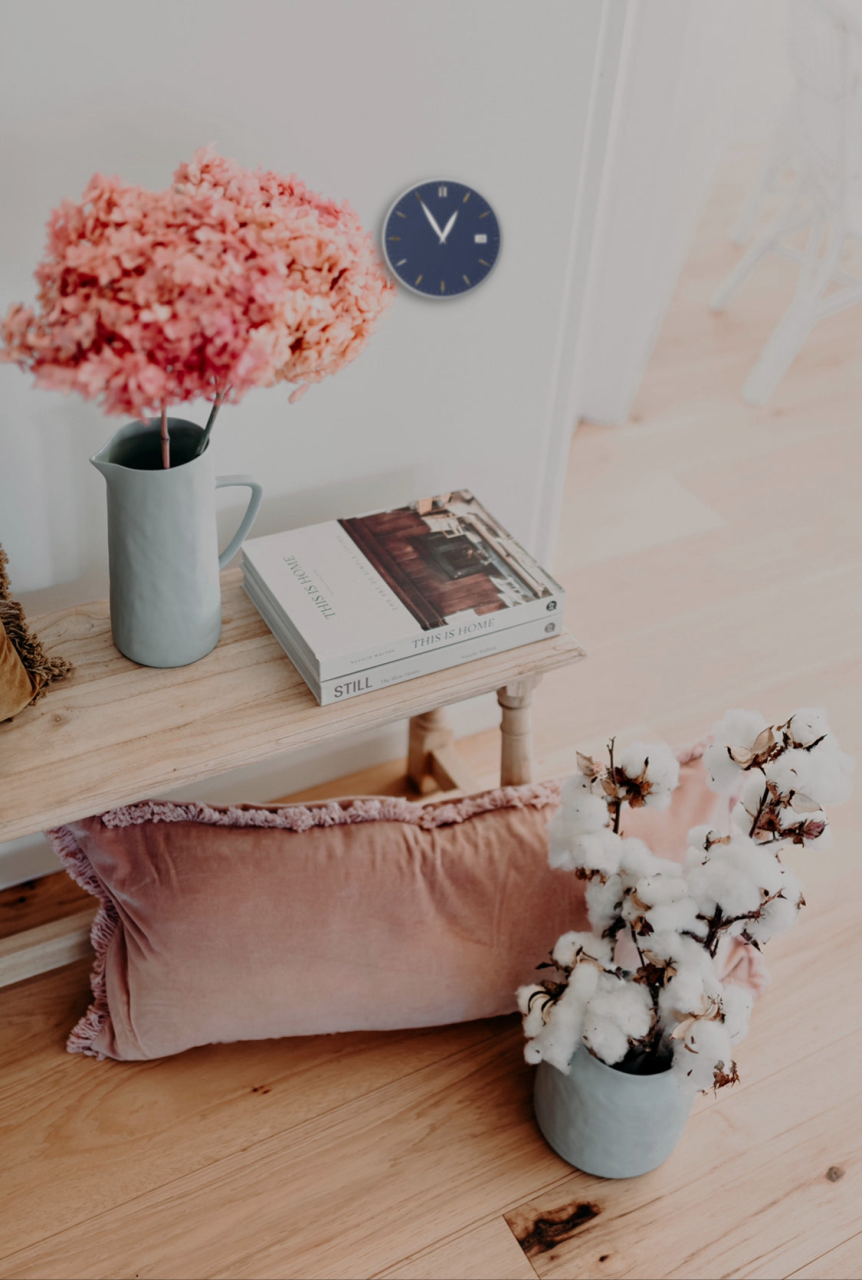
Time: {"hour": 12, "minute": 55}
